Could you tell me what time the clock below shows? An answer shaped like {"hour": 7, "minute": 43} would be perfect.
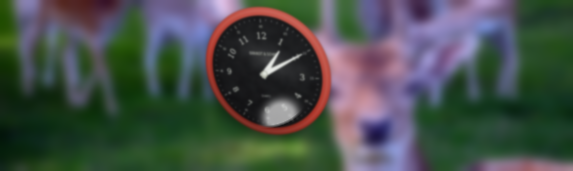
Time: {"hour": 1, "minute": 10}
